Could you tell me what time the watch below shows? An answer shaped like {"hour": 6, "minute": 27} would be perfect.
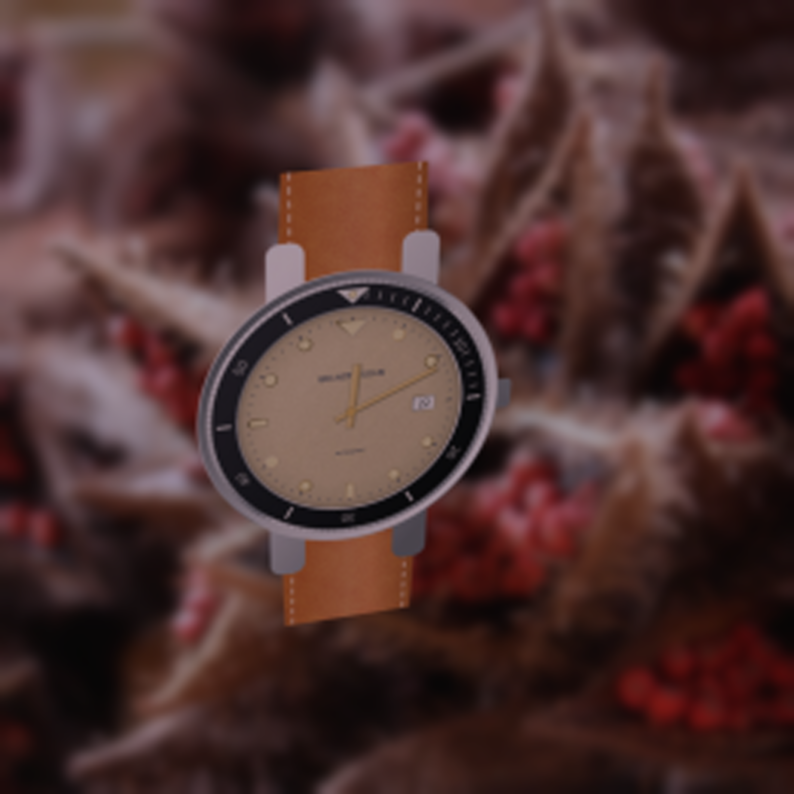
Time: {"hour": 12, "minute": 11}
